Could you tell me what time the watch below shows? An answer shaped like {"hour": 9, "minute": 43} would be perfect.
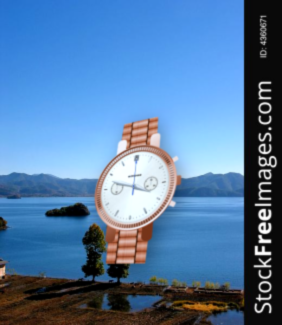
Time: {"hour": 3, "minute": 48}
